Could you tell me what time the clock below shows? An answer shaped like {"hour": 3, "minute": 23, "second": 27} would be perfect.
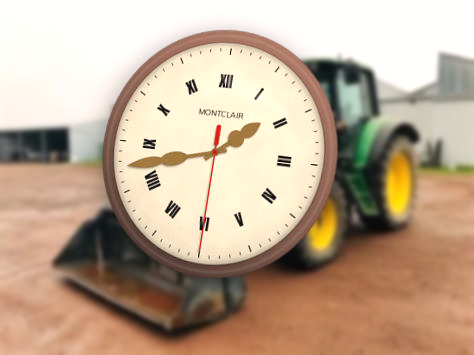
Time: {"hour": 1, "minute": 42, "second": 30}
